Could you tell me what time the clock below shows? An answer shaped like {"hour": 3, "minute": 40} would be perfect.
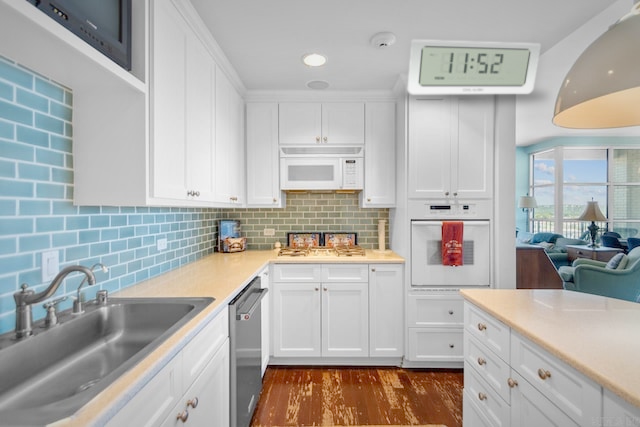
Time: {"hour": 11, "minute": 52}
